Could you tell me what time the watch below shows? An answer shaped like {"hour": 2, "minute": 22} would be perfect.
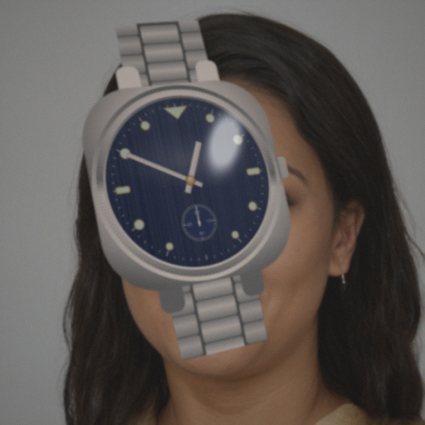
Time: {"hour": 12, "minute": 50}
